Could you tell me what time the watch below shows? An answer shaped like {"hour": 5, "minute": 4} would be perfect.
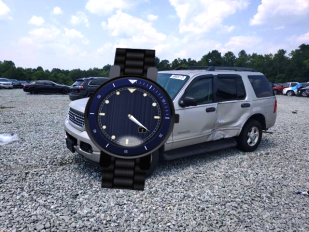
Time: {"hour": 4, "minute": 21}
